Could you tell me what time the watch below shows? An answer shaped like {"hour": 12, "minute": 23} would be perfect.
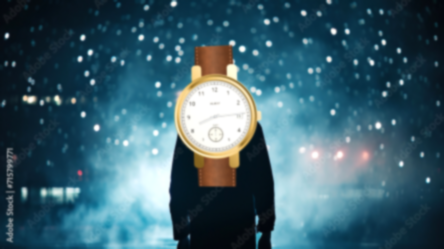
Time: {"hour": 8, "minute": 14}
